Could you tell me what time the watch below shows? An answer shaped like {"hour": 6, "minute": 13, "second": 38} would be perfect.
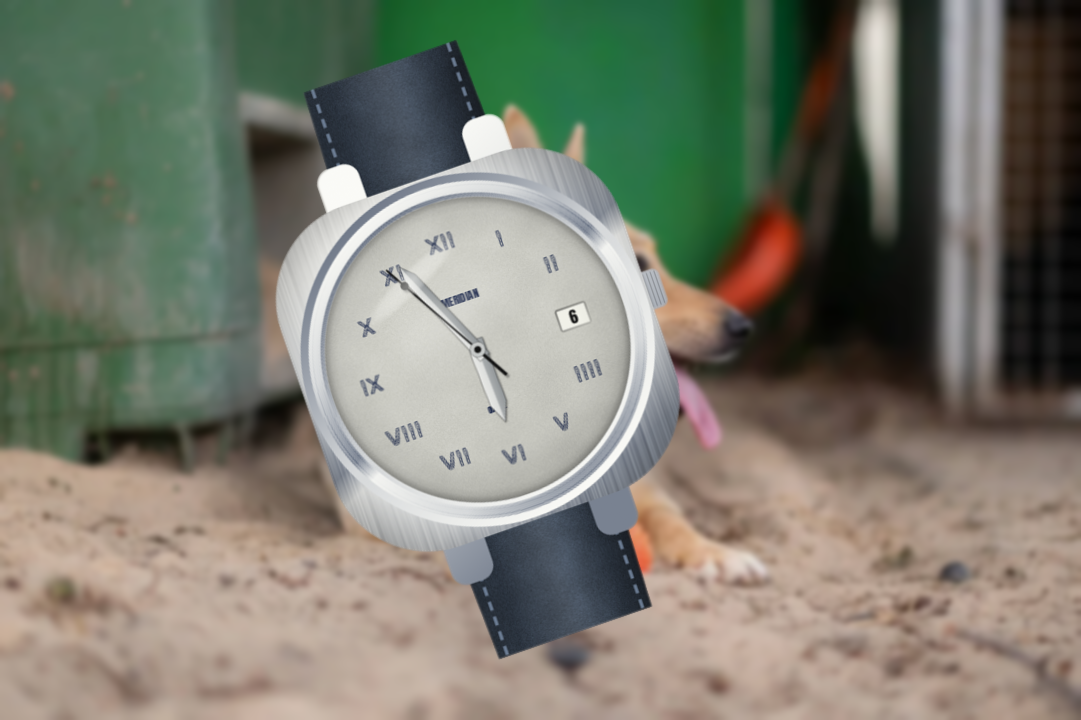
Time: {"hour": 5, "minute": 55, "second": 55}
